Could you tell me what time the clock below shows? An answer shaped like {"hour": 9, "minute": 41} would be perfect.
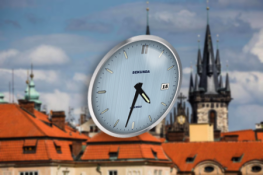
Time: {"hour": 4, "minute": 32}
